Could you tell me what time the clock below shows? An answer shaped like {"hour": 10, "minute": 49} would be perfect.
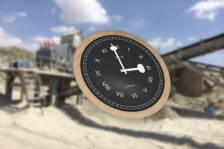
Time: {"hour": 2, "minute": 59}
